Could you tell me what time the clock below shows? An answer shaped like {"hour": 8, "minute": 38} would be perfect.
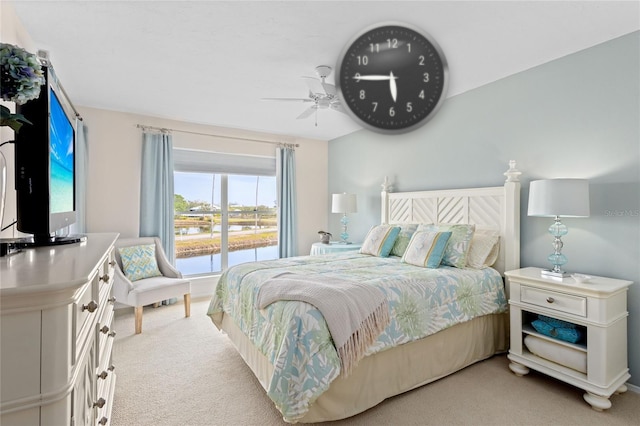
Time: {"hour": 5, "minute": 45}
